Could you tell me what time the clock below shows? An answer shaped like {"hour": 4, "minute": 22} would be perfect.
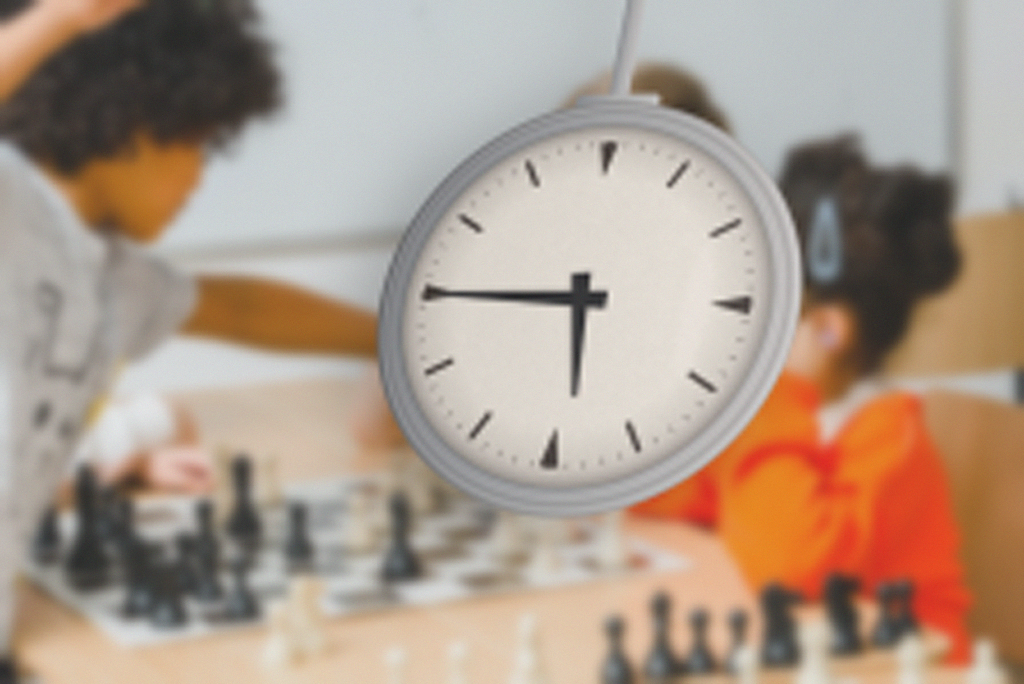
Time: {"hour": 5, "minute": 45}
